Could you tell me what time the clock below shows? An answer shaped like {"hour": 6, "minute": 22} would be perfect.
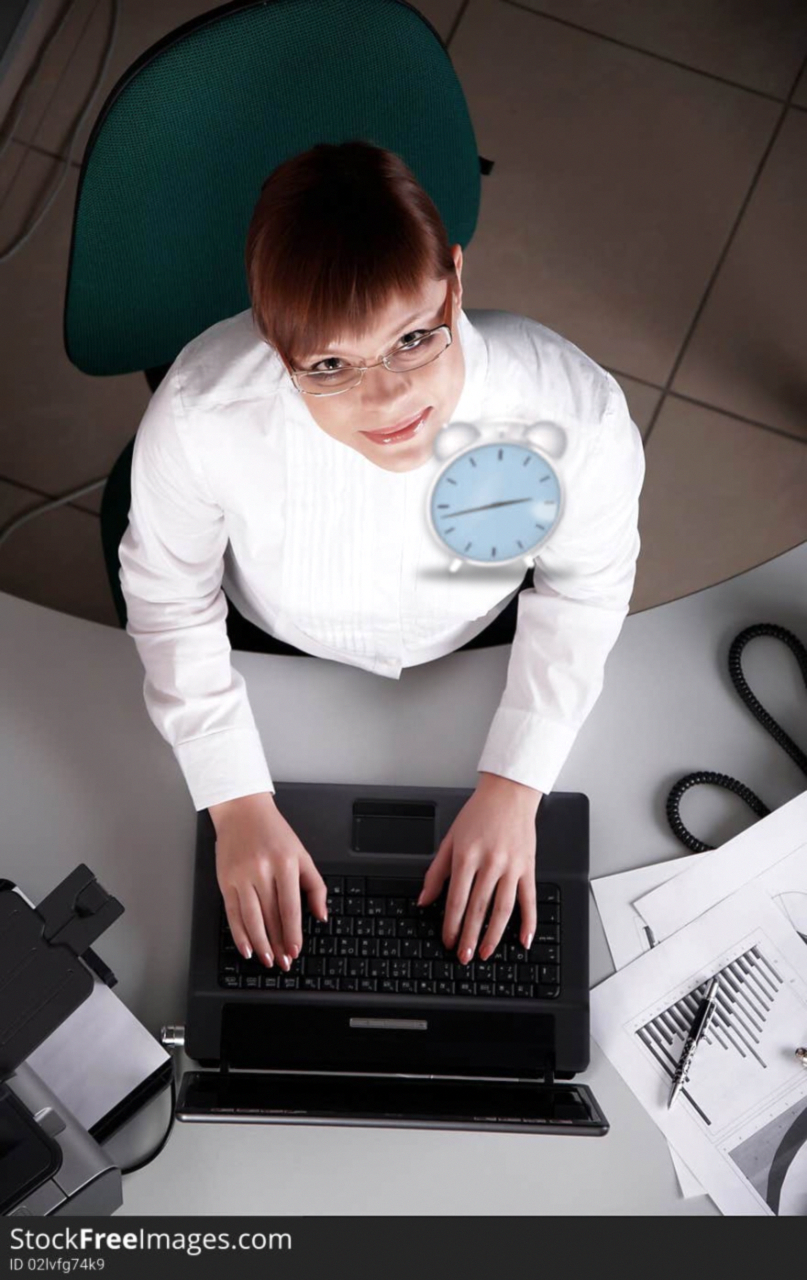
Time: {"hour": 2, "minute": 43}
